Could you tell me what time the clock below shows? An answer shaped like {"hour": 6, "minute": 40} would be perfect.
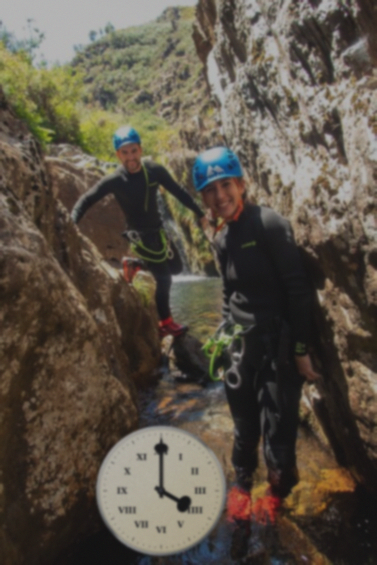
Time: {"hour": 4, "minute": 0}
